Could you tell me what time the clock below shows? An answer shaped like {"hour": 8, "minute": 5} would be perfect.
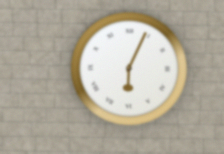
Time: {"hour": 6, "minute": 4}
